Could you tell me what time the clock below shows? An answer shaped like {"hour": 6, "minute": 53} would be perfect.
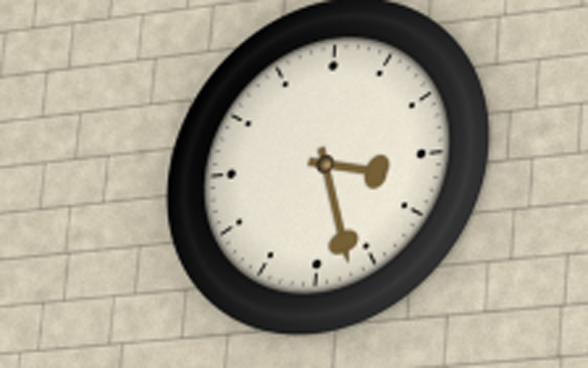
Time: {"hour": 3, "minute": 27}
